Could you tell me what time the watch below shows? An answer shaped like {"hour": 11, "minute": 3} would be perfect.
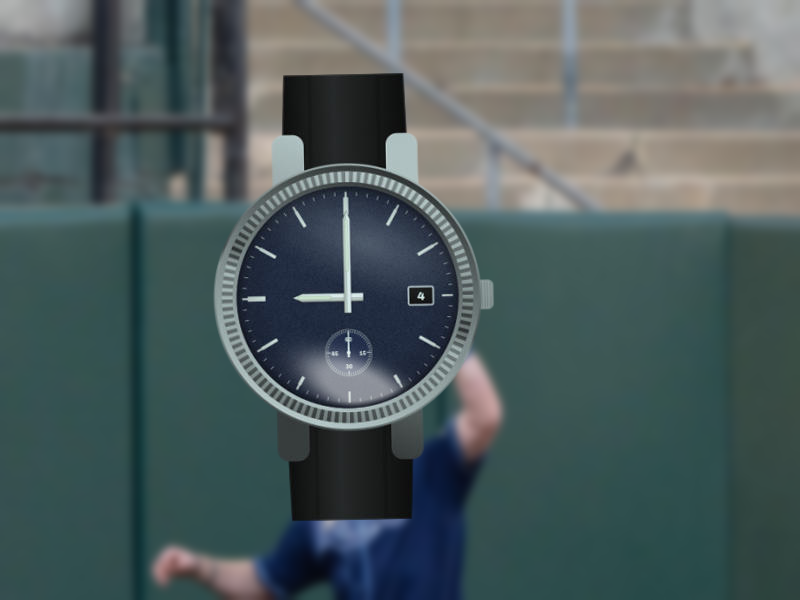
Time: {"hour": 9, "minute": 0}
